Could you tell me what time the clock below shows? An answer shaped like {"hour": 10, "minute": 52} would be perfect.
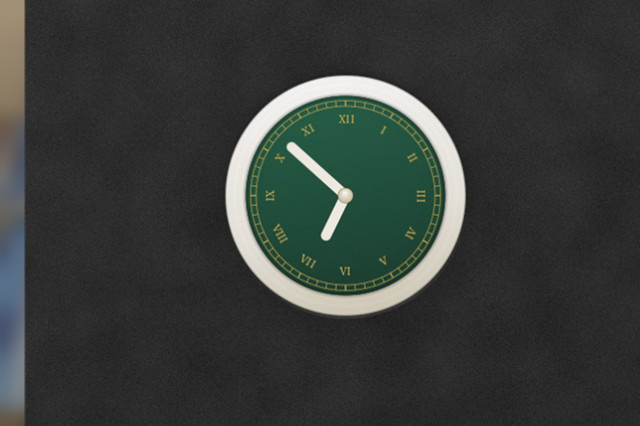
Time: {"hour": 6, "minute": 52}
